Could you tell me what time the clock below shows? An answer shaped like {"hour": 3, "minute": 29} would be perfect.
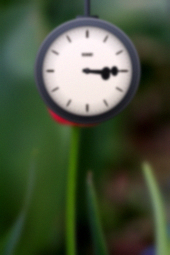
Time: {"hour": 3, "minute": 15}
